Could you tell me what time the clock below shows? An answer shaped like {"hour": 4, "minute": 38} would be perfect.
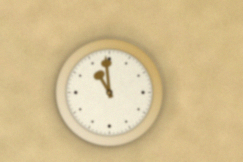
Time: {"hour": 10, "minute": 59}
